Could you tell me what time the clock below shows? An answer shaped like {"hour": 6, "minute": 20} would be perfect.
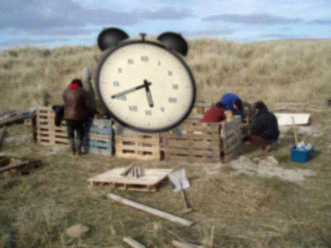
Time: {"hour": 5, "minute": 41}
